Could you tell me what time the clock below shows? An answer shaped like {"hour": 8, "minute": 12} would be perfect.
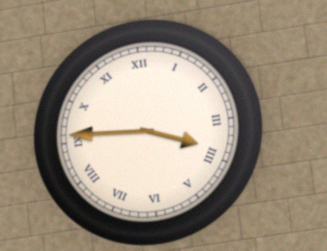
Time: {"hour": 3, "minute": 46}
